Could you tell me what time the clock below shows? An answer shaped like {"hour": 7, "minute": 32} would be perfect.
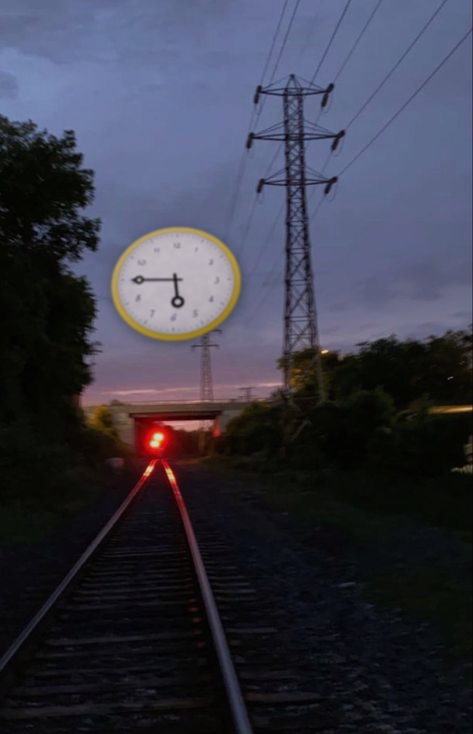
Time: {"hour": 5, "minute": 45}
